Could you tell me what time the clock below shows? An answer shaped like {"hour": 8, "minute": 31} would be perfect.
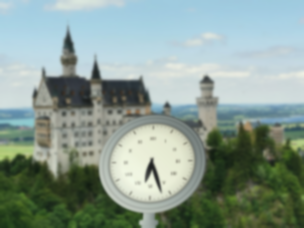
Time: {"hour": 6, "minute": 27}
